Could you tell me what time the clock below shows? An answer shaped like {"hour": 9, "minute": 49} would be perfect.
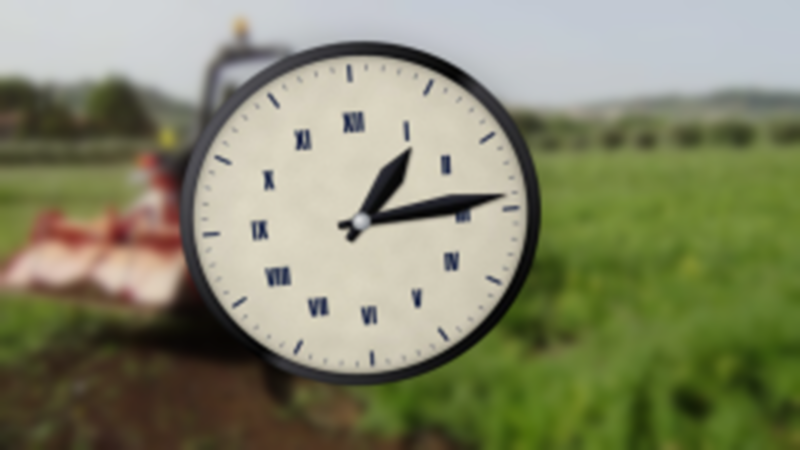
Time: {"hour": 1, "minute": 14}
